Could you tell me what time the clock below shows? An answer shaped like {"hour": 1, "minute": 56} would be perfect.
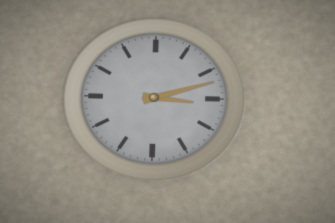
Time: {"hour": 3, "minute": 12}
